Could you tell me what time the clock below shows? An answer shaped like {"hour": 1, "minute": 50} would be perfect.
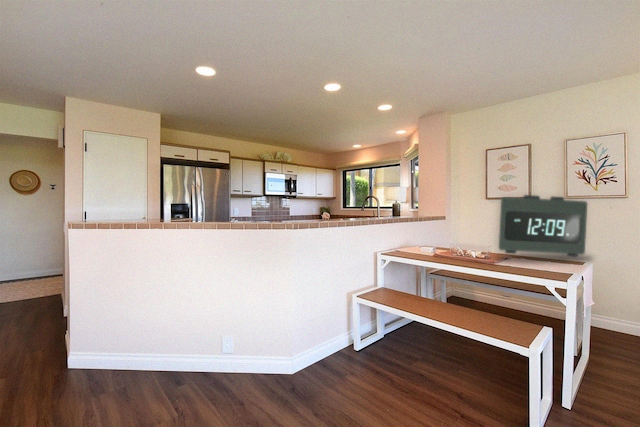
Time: {"hour": 12, "minute": 9}
